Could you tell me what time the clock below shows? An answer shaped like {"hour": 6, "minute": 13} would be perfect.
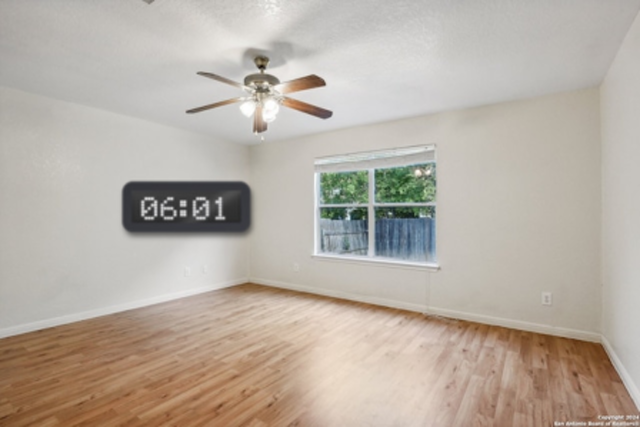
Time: {"hour": 6, "minute": 1}
